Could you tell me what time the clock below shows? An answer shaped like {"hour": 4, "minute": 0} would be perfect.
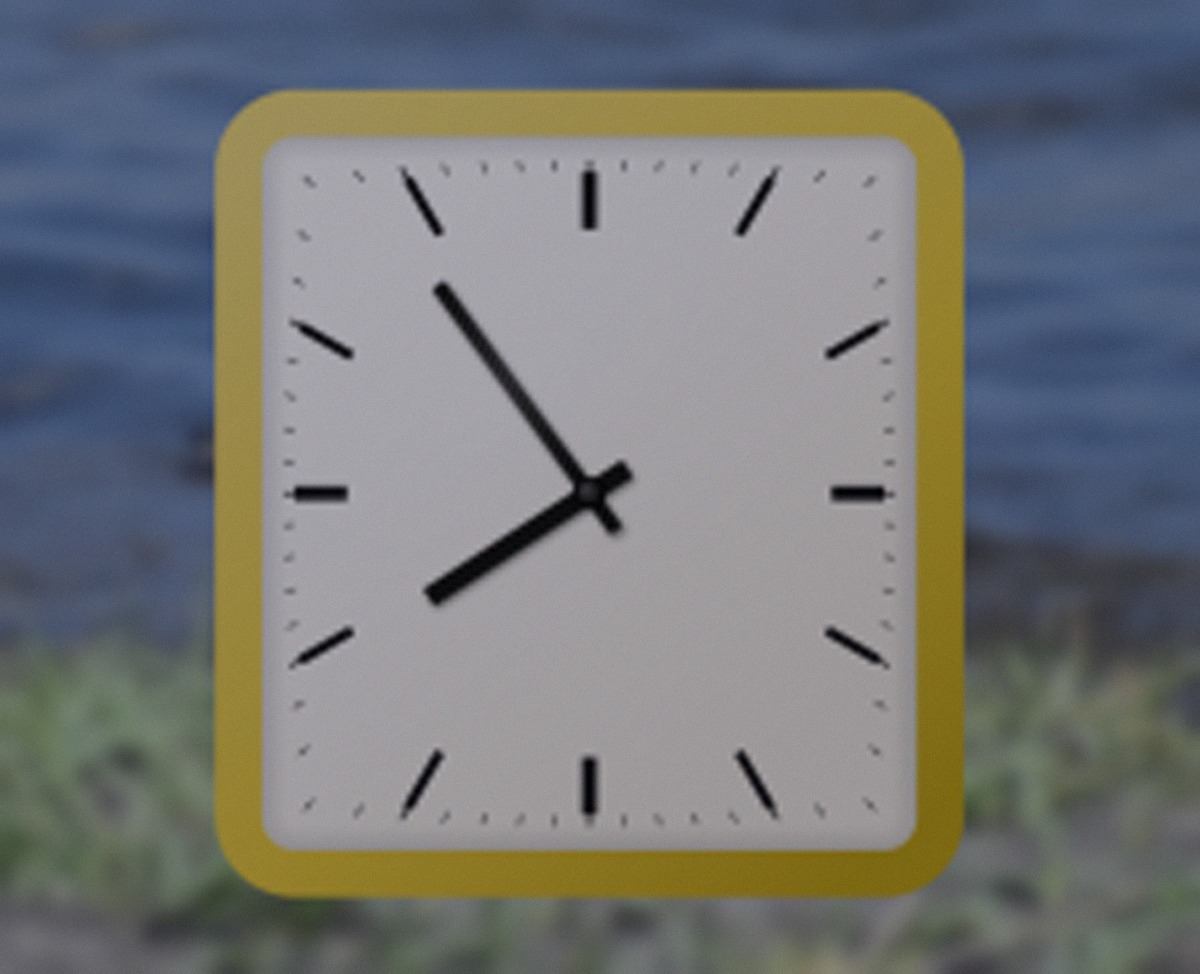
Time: {"hour": 7, "minute": 54}
